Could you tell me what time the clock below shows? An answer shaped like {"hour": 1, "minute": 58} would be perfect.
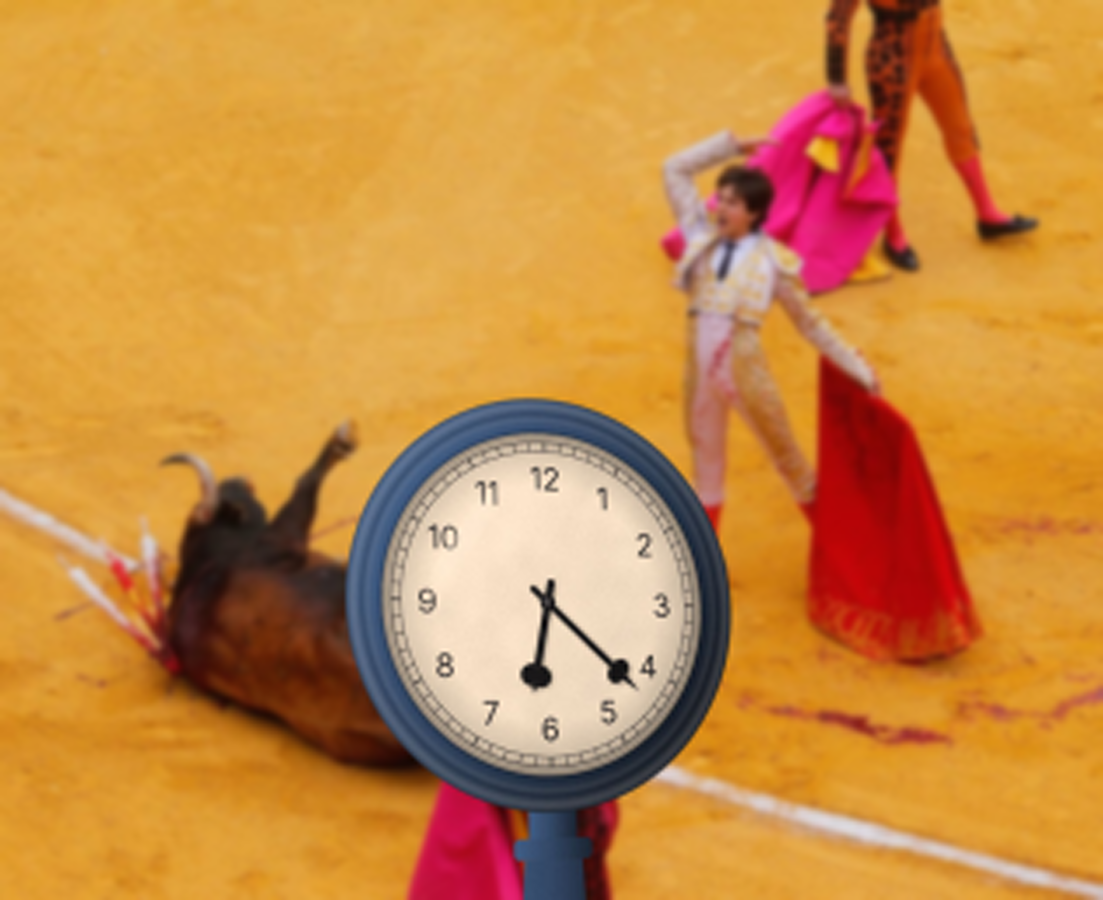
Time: {"hour": 6, "minute": 22}
